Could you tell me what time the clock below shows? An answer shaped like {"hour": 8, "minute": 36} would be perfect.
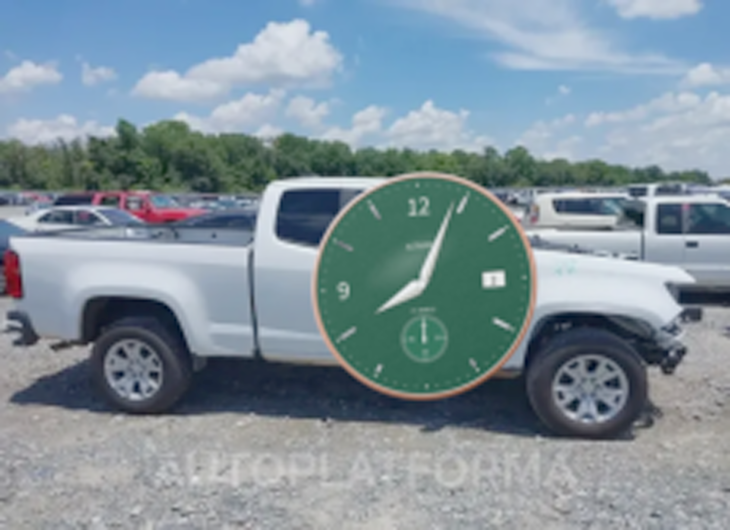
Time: {"hour": 8, "minute": 4}
